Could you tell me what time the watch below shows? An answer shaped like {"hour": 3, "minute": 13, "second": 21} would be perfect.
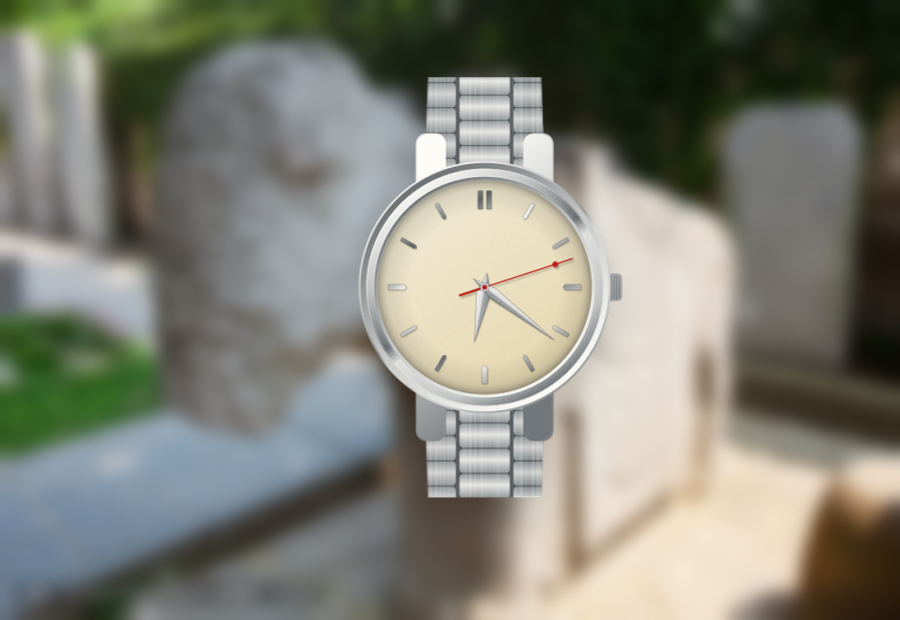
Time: {"hour": 6, "minute": 21, "second": 12}
